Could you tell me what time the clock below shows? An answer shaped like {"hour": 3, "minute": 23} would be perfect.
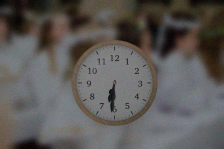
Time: {"hour": 6, "minute": 31}
